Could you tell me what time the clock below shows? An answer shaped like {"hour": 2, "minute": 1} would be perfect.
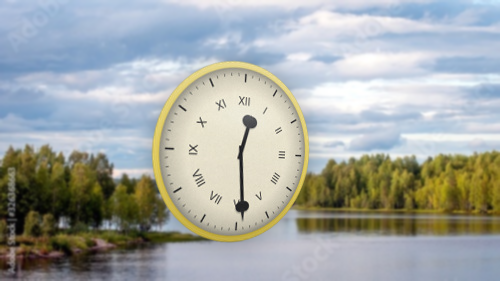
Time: {"hour": 12, "minute": 29}
